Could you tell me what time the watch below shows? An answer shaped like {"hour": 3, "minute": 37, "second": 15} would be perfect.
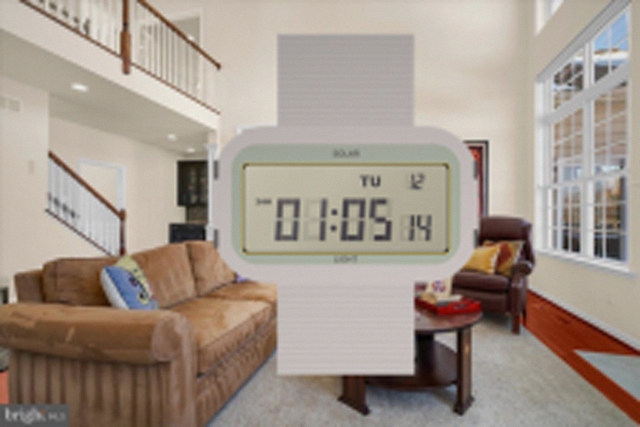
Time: {"hour": 1, "minute": 5, "second": 14}
